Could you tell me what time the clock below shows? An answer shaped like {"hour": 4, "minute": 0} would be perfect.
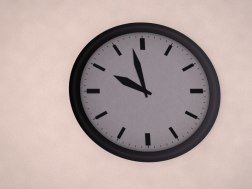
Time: {"hour": 9, "minute": 58}
